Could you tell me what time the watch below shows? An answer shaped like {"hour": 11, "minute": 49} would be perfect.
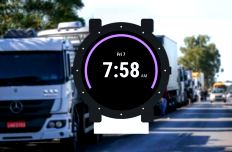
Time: {"hour": 7, "minute": 58}
